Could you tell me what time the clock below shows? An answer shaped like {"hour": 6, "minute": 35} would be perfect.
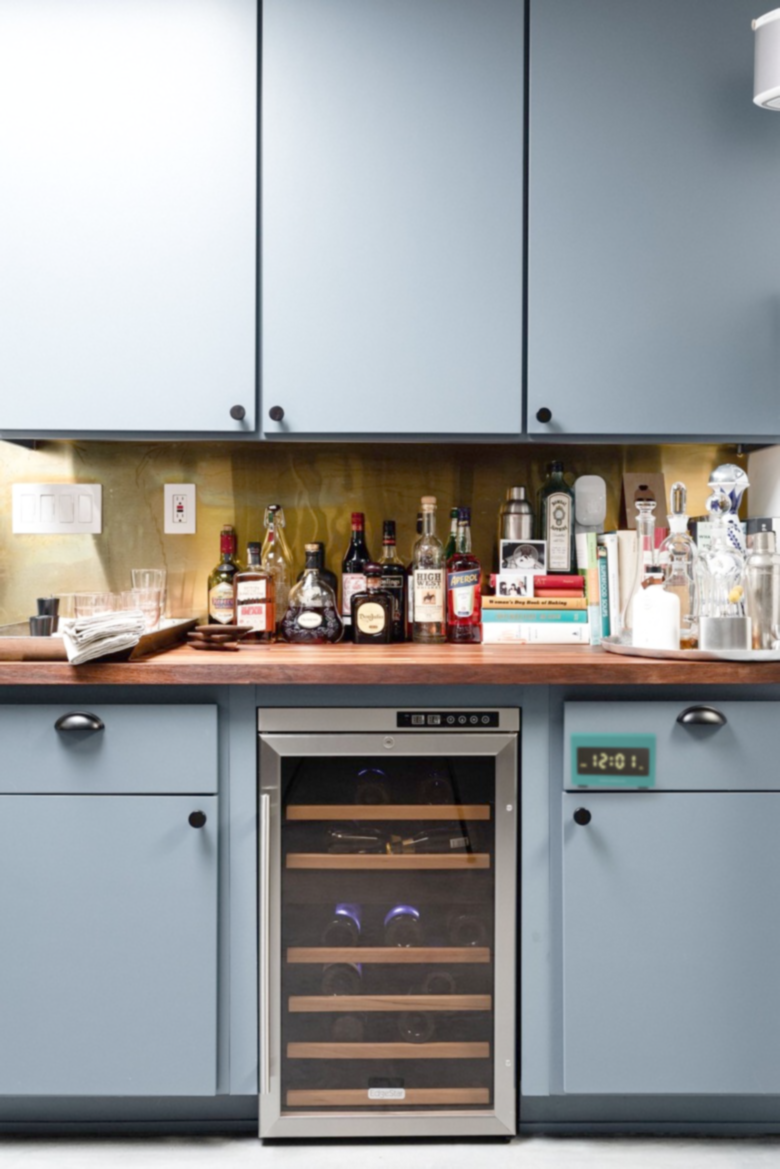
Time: {"hour": 12, "minute": 1}
